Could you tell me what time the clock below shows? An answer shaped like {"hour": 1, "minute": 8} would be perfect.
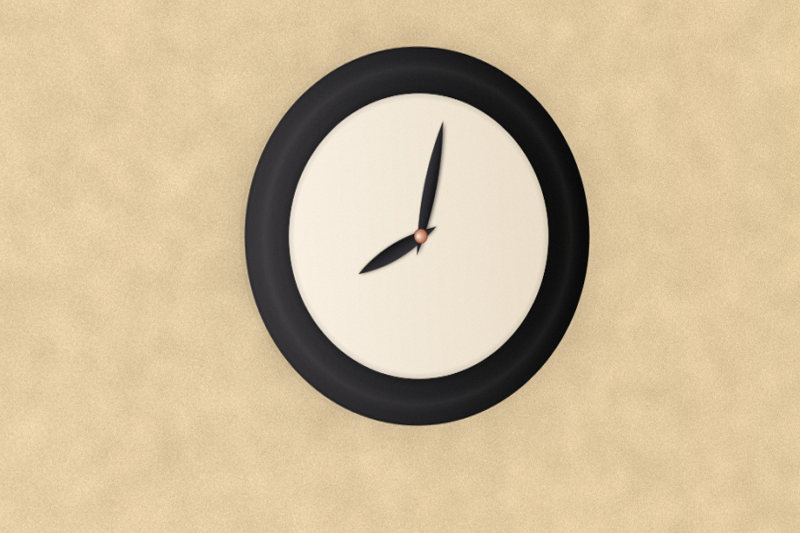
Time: {"hour": 8, "minute": 2}
